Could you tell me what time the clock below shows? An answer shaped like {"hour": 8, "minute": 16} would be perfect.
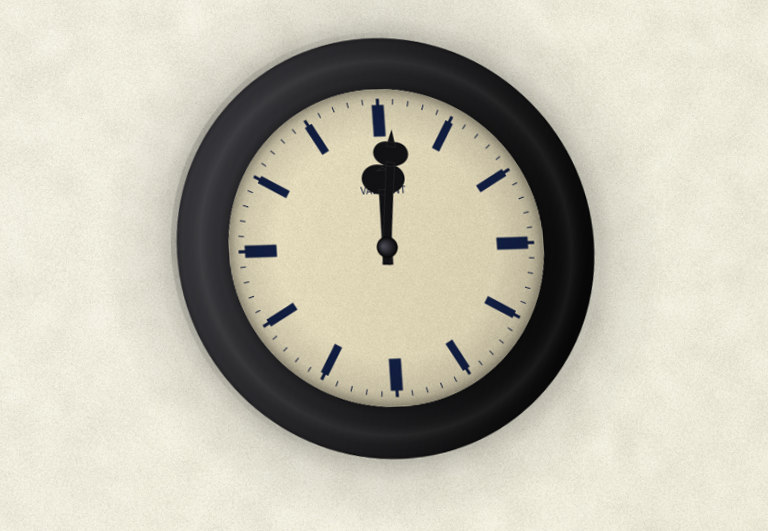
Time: {"hour": 12, "minute": 1}
